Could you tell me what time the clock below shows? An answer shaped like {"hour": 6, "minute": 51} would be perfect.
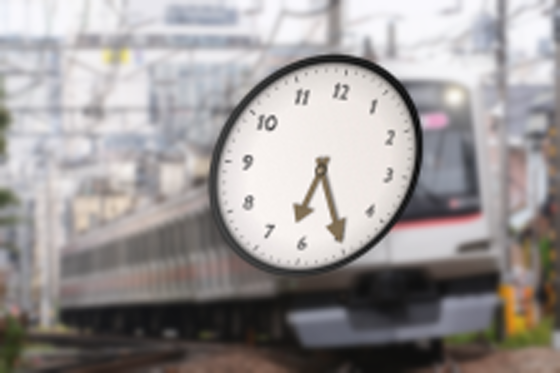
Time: {"hour": 6, "minute": 25}
